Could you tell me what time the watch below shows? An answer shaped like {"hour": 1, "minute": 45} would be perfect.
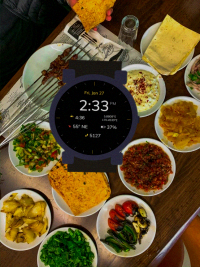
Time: {"hour": 2, "minute": 33}
